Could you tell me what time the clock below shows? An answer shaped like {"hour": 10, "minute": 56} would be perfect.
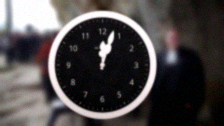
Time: {"hour": 12, "minute": 3}
